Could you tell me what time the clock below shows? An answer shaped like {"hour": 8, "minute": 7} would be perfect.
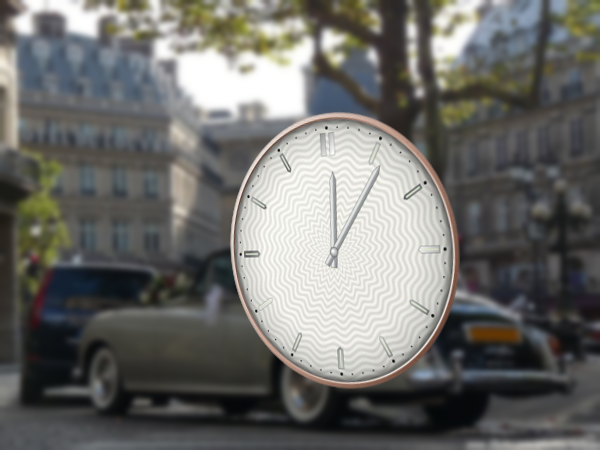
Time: {"hour": 12, "minute": 6}
